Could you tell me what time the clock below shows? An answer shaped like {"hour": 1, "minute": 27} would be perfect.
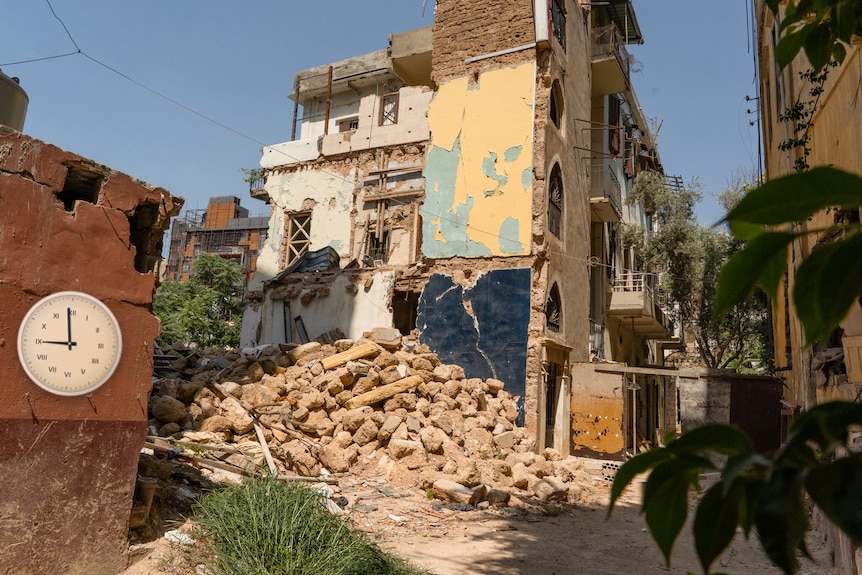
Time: {"hour": 8, "minute": 59}
